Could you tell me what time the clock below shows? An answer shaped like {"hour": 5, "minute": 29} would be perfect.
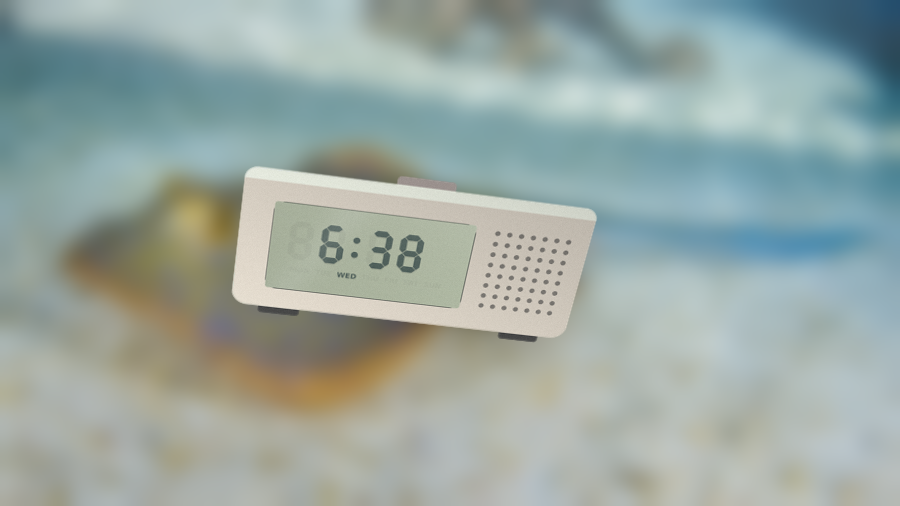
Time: {"hour": 6, "minute": 38}
